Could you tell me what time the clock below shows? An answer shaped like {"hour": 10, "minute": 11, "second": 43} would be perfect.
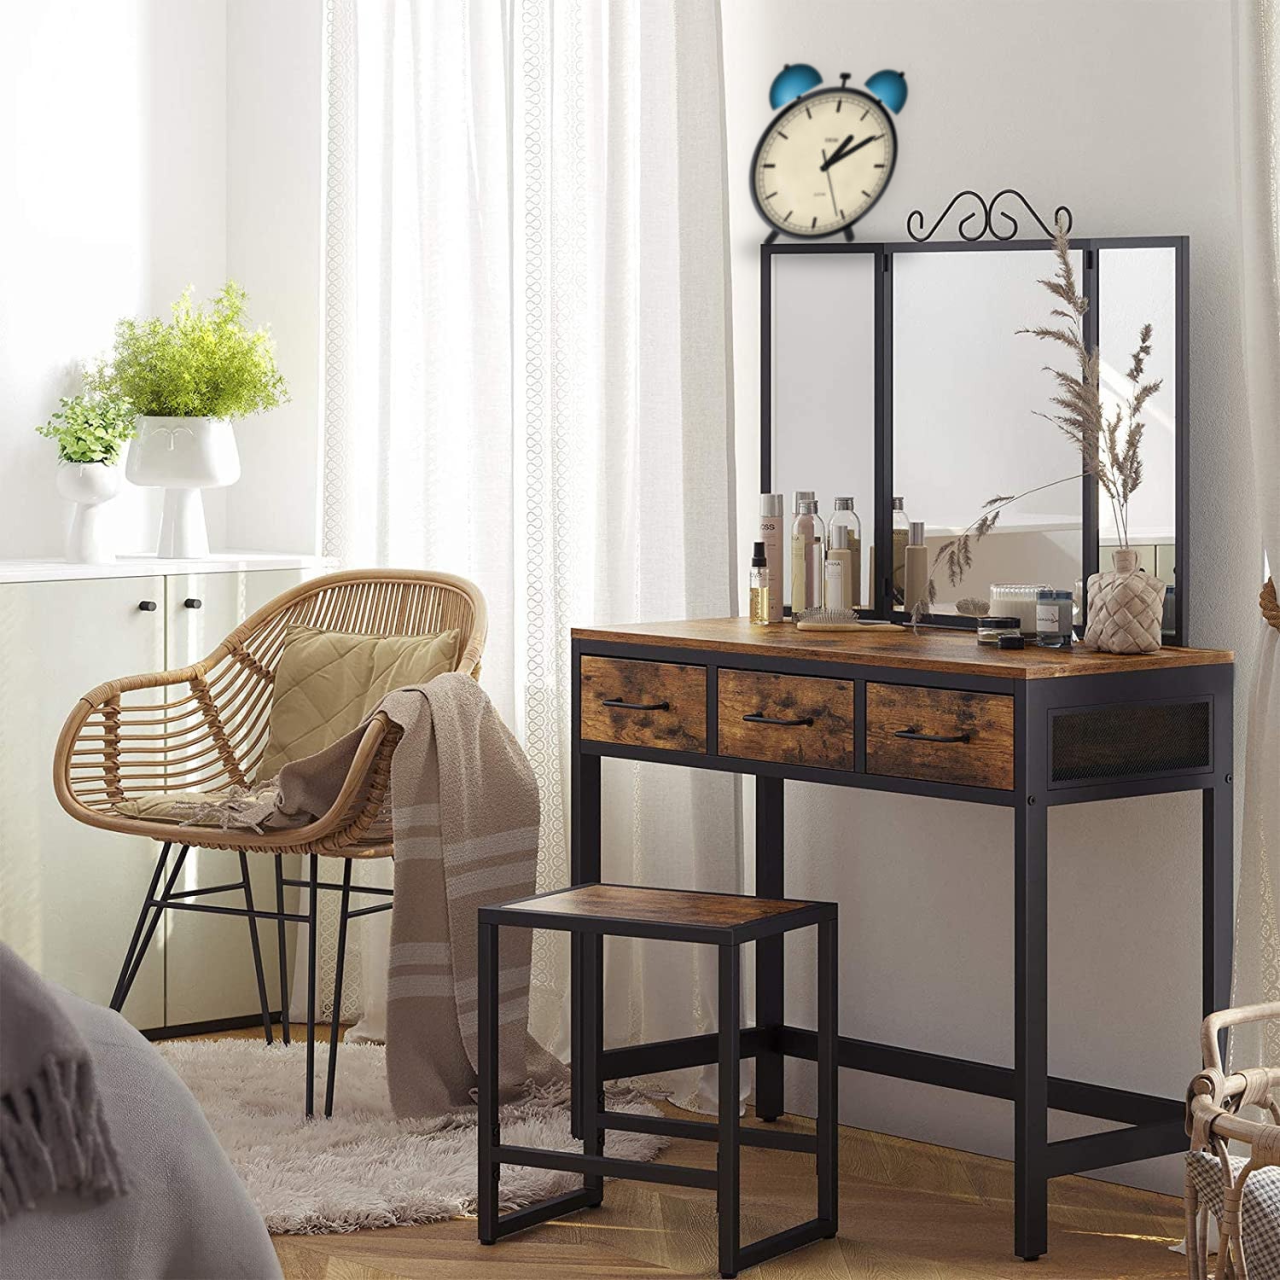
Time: {"hour": 1, "minute": 9, "second": 26}
